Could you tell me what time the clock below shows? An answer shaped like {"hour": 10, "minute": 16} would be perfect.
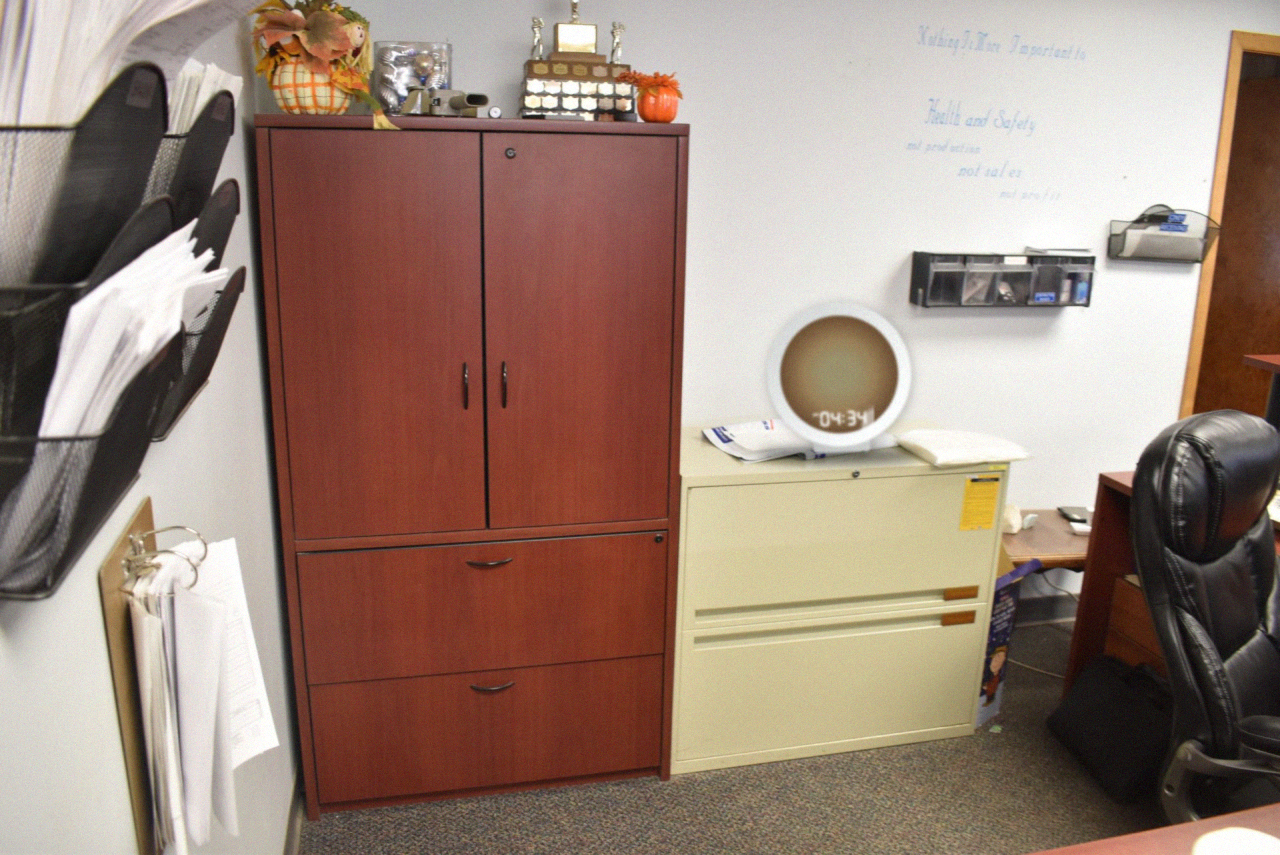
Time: {"hour": 4, "minute": 34}
